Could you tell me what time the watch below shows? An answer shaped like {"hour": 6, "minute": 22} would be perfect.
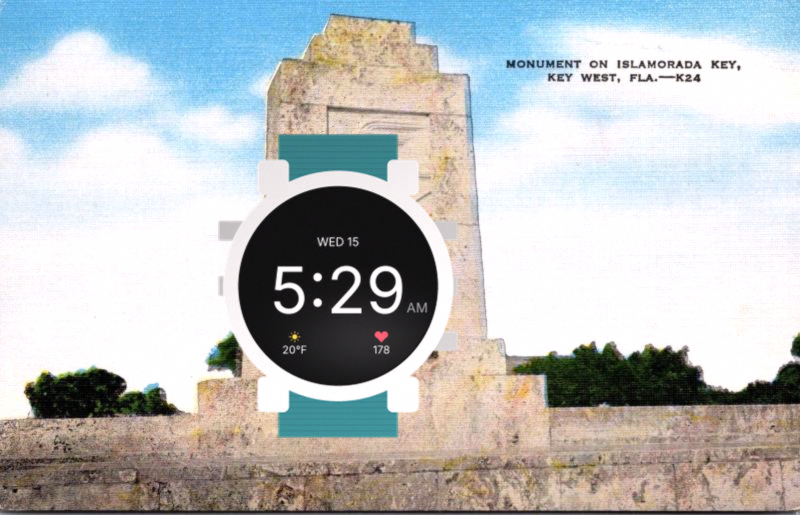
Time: {"hour": 5, "minute": 29}
